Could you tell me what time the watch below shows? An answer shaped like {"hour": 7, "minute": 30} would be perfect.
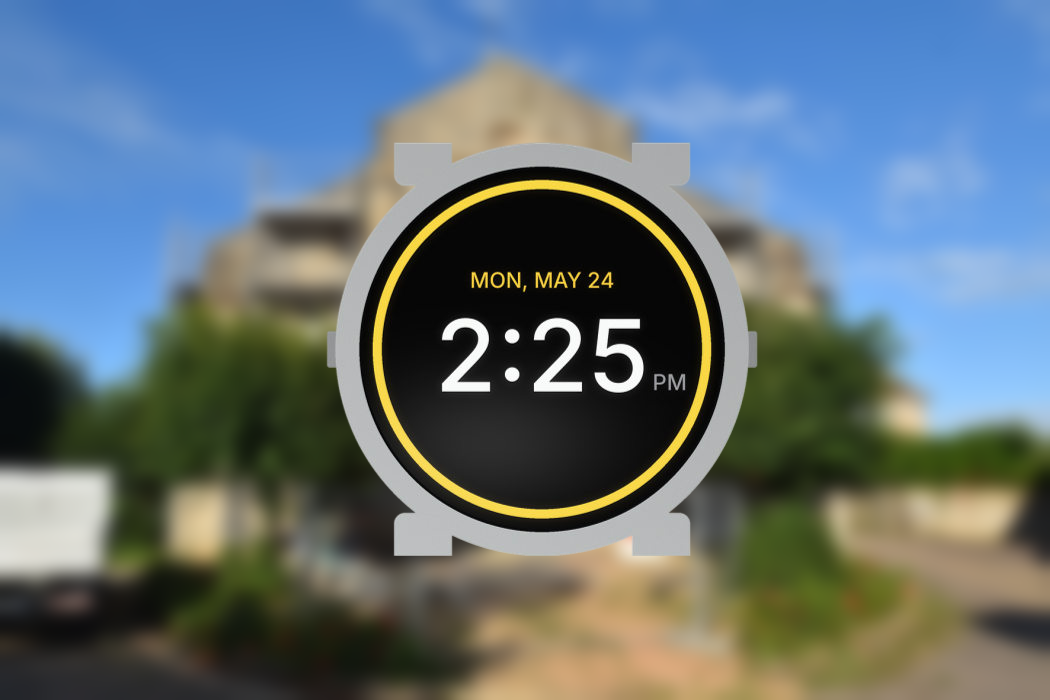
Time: {"hour": 2, "minute": 25}
